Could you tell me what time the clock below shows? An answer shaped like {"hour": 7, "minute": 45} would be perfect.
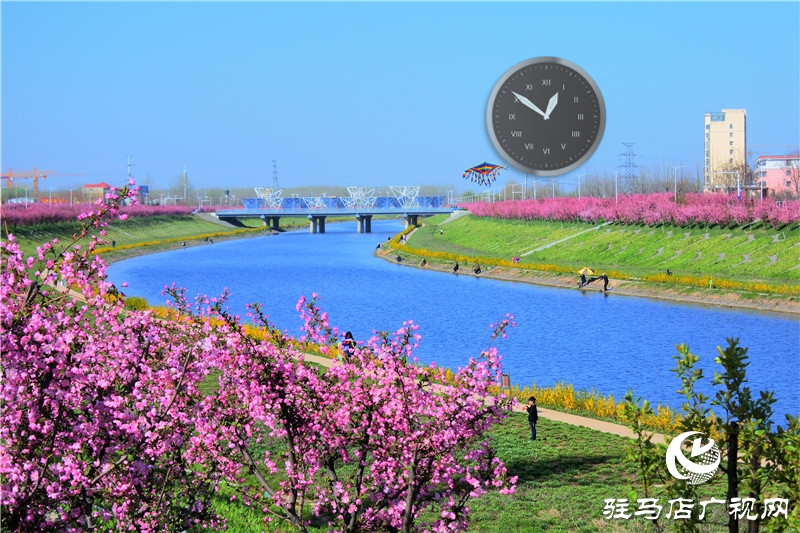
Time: {"hour": 12, "minute": 51}
